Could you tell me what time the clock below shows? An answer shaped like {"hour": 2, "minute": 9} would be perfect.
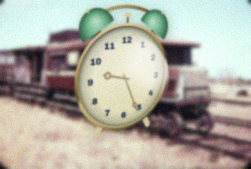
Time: {"hour": 9, "minute": 26}
